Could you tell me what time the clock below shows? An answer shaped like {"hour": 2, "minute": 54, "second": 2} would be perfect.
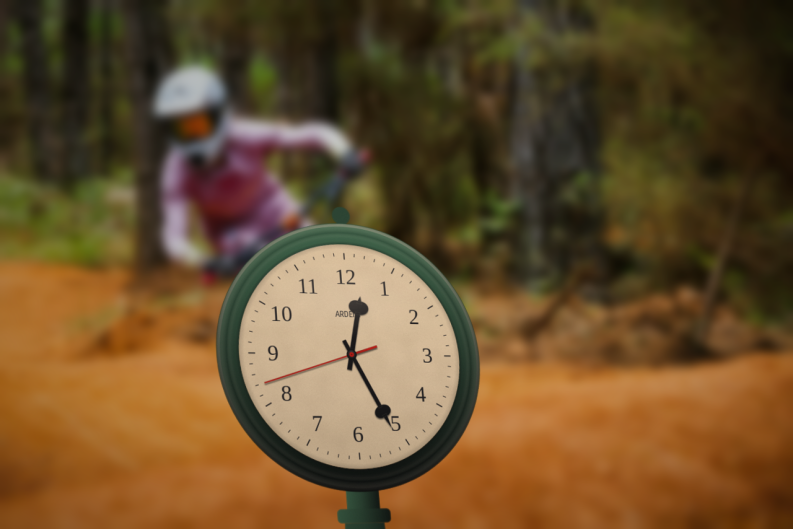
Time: {"hour": 12, "minute": 25, "second": 42}
